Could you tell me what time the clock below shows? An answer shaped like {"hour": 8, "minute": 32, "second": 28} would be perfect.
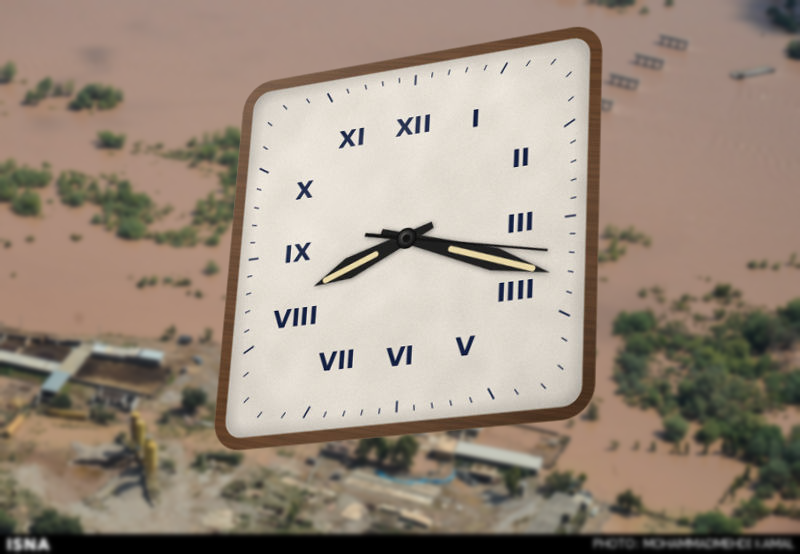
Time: {"hour": 8, "minute": 18, "second": 17}
